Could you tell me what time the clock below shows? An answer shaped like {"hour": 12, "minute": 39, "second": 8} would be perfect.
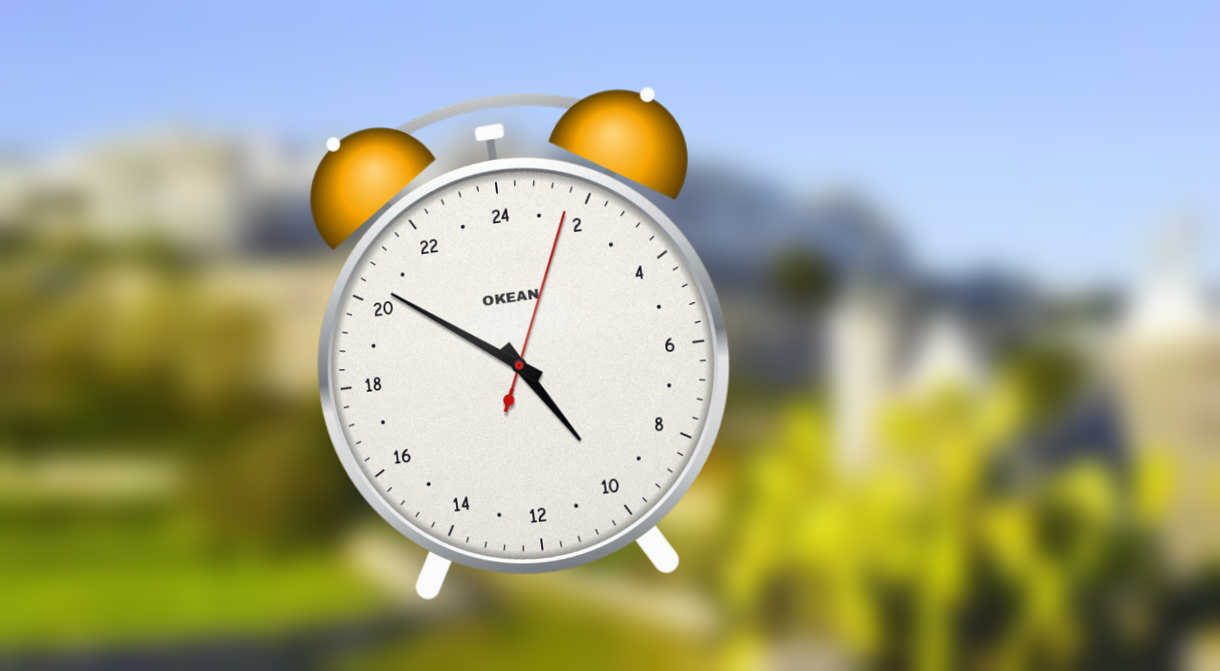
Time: {"hour": 9, "minute": 51, "second": 4}
